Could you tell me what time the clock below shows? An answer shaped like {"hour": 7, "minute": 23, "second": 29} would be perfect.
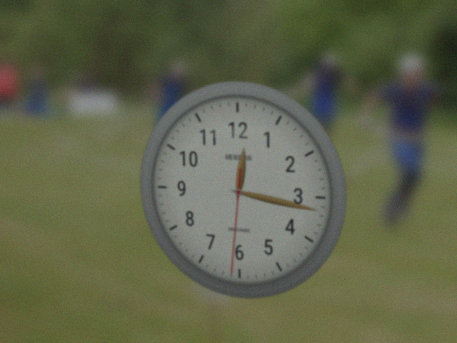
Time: {"hour": 12, "minute": 16, "second": 31}
